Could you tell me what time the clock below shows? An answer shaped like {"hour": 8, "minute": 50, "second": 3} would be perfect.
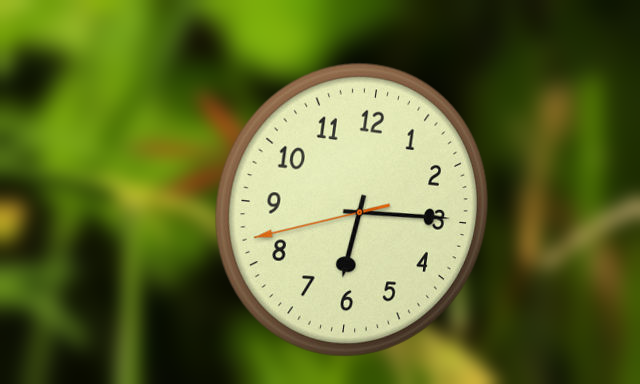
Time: {"hour": 6, "minute": 14, "second": 42}
